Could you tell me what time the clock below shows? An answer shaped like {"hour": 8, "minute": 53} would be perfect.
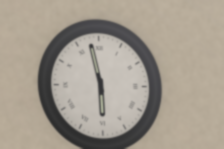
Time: {"hour": 5, "minute": 58}
